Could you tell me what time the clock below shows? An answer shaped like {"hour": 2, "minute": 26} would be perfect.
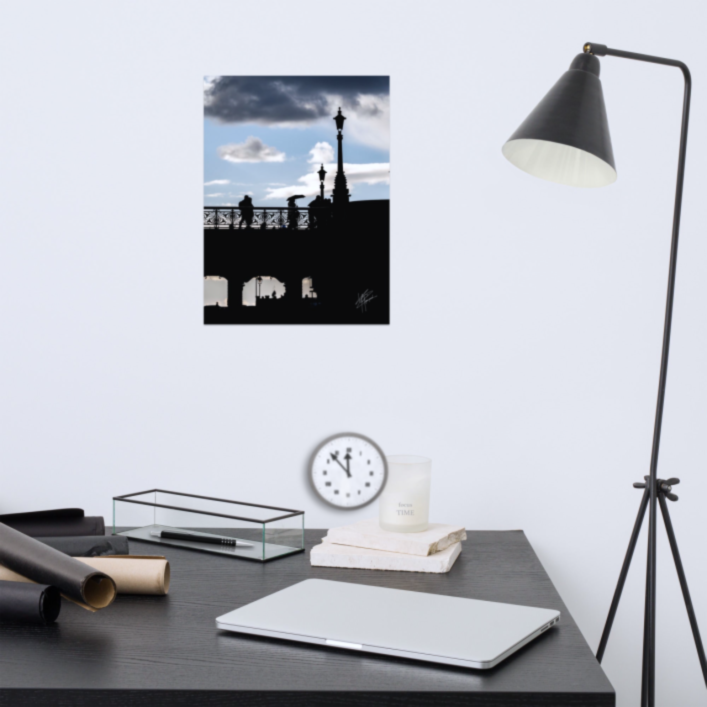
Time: {"hour": 11, "minute": 53}
